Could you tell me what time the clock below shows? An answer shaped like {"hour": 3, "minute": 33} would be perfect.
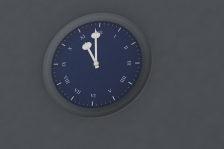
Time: {"hour": 10, "minute": 59}
